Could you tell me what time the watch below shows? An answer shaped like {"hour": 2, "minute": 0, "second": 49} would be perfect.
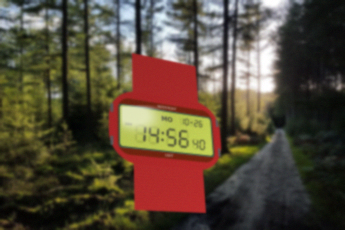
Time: {"hour": 14, "minute": 56, "second": 40}
